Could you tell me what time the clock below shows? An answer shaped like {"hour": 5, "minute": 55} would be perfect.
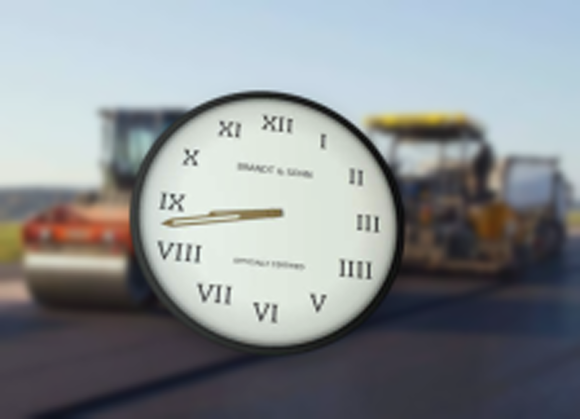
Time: {"hour": 8, "minute": 43}
